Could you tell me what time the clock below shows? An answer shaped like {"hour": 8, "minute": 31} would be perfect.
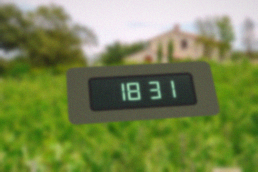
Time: {"hour": 18, "minute": 31}
